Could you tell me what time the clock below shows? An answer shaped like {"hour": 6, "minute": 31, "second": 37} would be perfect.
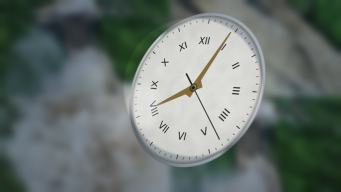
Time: {"hour": 8, "minute": 4, "second": 23}
